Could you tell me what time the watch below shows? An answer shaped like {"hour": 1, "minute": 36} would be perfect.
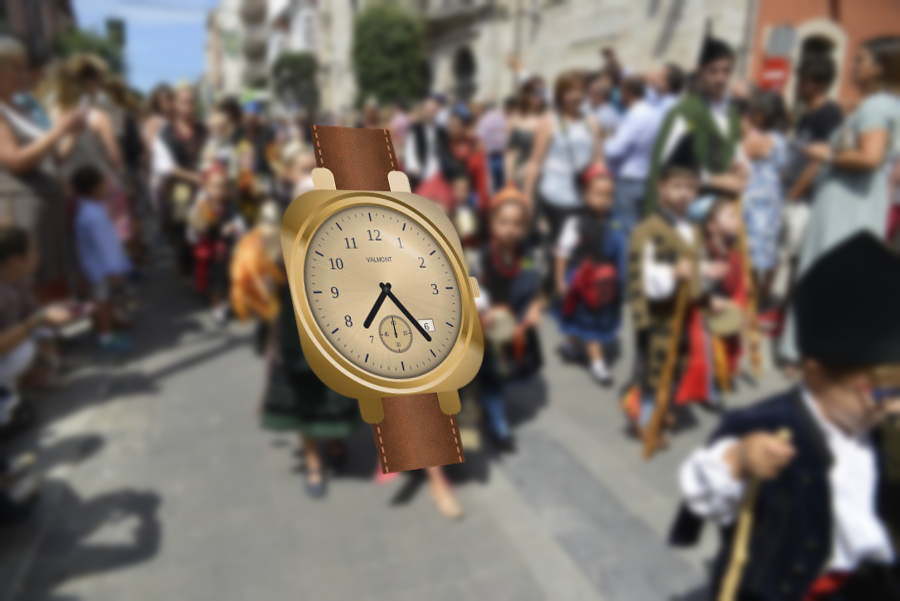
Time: {"hour": 7, "minute": 24}
